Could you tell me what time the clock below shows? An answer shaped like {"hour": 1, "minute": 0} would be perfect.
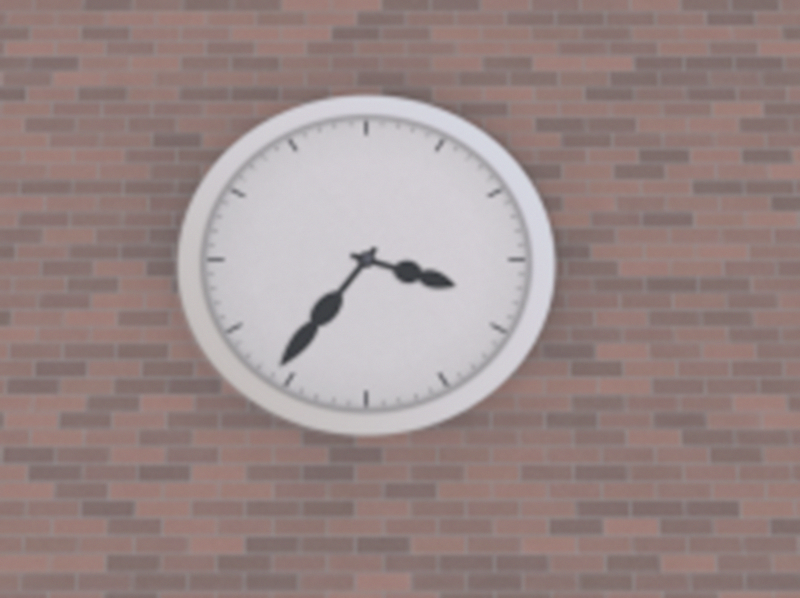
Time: {"hour": 3, "minute": 36}
